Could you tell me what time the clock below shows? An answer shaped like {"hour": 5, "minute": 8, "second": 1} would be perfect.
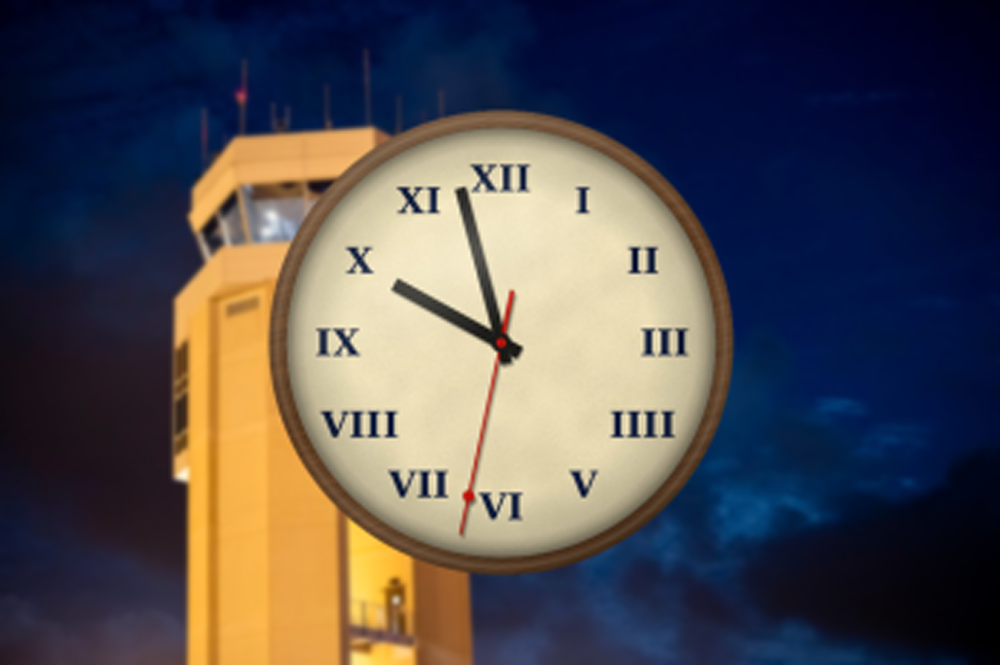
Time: {"hour": 9, "minute": 57, "second": 32}
